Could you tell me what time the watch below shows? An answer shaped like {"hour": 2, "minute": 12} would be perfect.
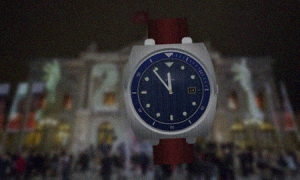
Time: {"hour": 11, "minute": 54}
